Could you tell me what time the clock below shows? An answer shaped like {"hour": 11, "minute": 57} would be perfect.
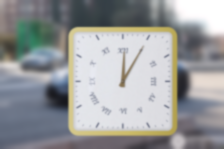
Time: {"hour": 12, "minute": 5}
